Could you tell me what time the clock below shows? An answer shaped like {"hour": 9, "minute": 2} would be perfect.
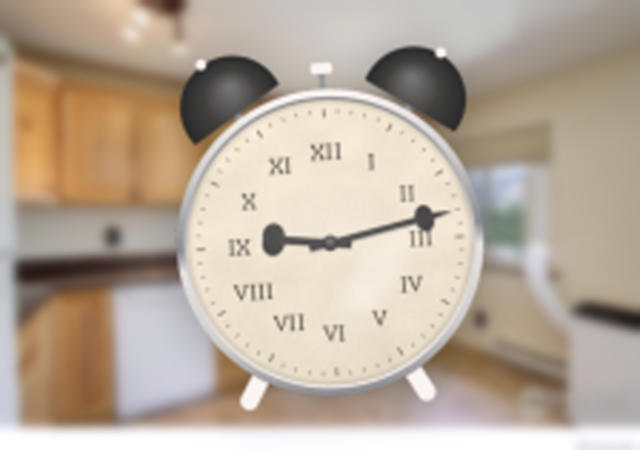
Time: {"hour": 9, "minute": 13}
